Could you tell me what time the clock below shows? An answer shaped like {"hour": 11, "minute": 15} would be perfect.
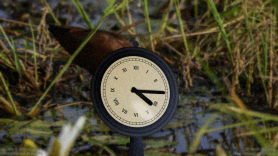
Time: {"hour": 4, "minute": 15}
